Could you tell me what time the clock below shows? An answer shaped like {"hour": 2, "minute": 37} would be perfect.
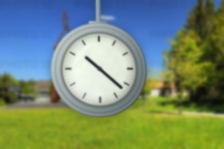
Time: {"hour": 10, "minute": 22}
